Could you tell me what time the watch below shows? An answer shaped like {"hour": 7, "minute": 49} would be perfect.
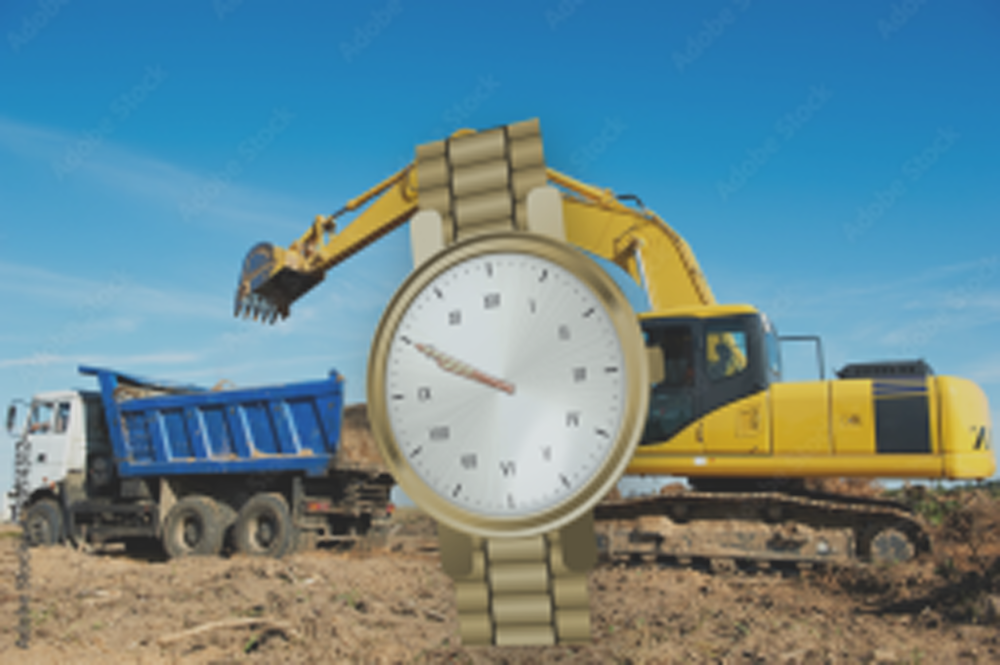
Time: {"hour": 9, "minute": 50}
